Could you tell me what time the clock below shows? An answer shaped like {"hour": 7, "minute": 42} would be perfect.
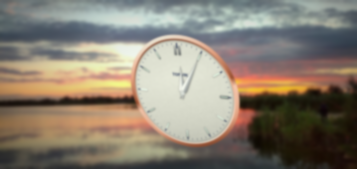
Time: {"hour": 12, "minute": 5}
